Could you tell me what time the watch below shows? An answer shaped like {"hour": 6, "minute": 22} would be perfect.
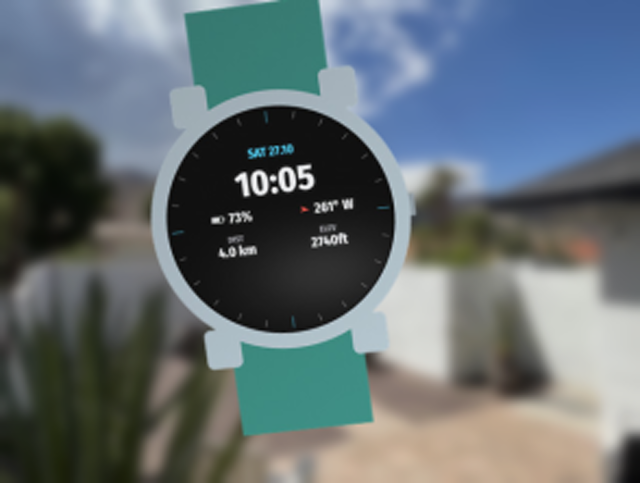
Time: {"hour": 10, "minute": 5}
